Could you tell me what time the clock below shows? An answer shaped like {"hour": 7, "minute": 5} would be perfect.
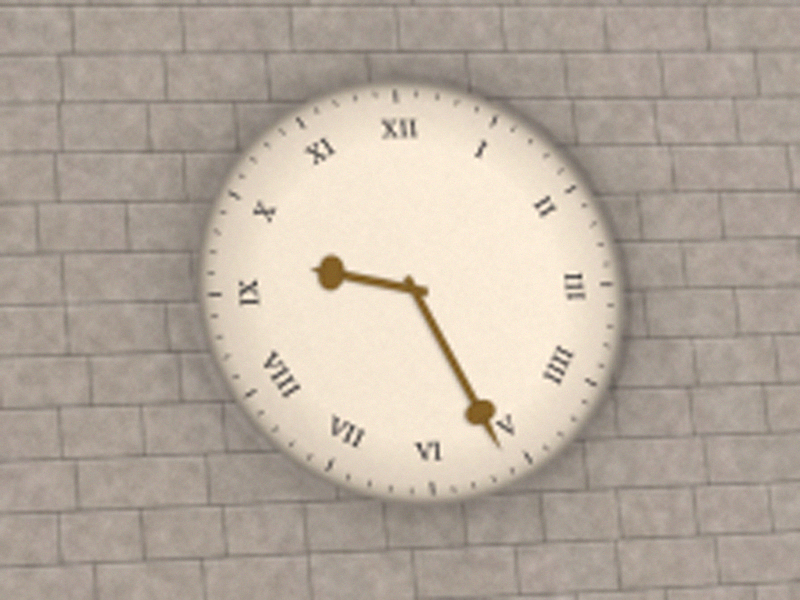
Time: {"hour": 9, "minute": 26}
